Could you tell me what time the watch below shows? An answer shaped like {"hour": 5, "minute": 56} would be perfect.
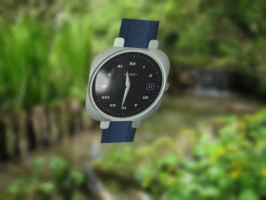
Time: {"hour": 11, "minute": 31}
